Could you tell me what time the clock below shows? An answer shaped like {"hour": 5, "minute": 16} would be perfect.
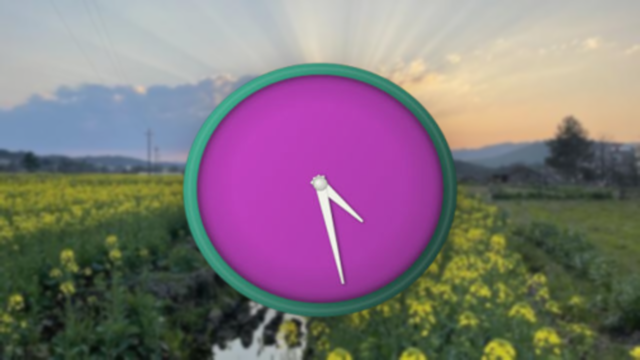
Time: {"hour": 4, "minute": 28}
